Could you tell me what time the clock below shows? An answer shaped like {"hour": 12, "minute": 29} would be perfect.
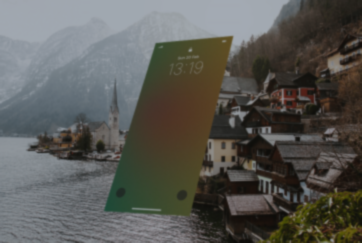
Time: {"hour": 13, "minute": 19}
